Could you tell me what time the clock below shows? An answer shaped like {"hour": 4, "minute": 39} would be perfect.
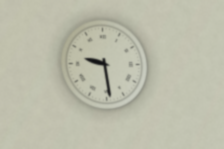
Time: {"hour": 9, "minute": 29}
